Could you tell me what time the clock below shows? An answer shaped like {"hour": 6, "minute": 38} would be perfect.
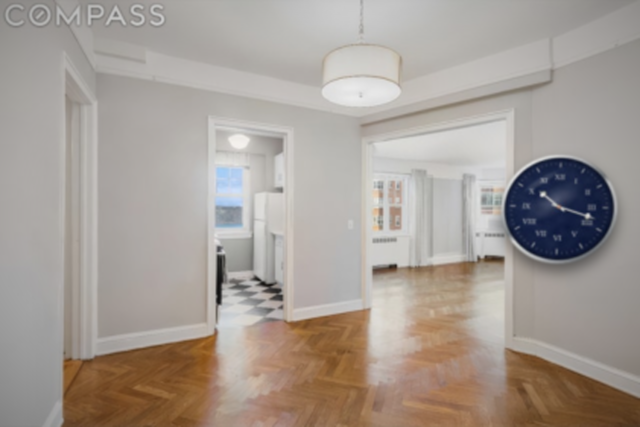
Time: {"hour": 10, "minute": 18}
